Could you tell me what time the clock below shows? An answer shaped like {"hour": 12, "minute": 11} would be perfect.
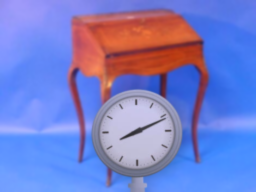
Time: {"hour": 8, "minute": 11}
